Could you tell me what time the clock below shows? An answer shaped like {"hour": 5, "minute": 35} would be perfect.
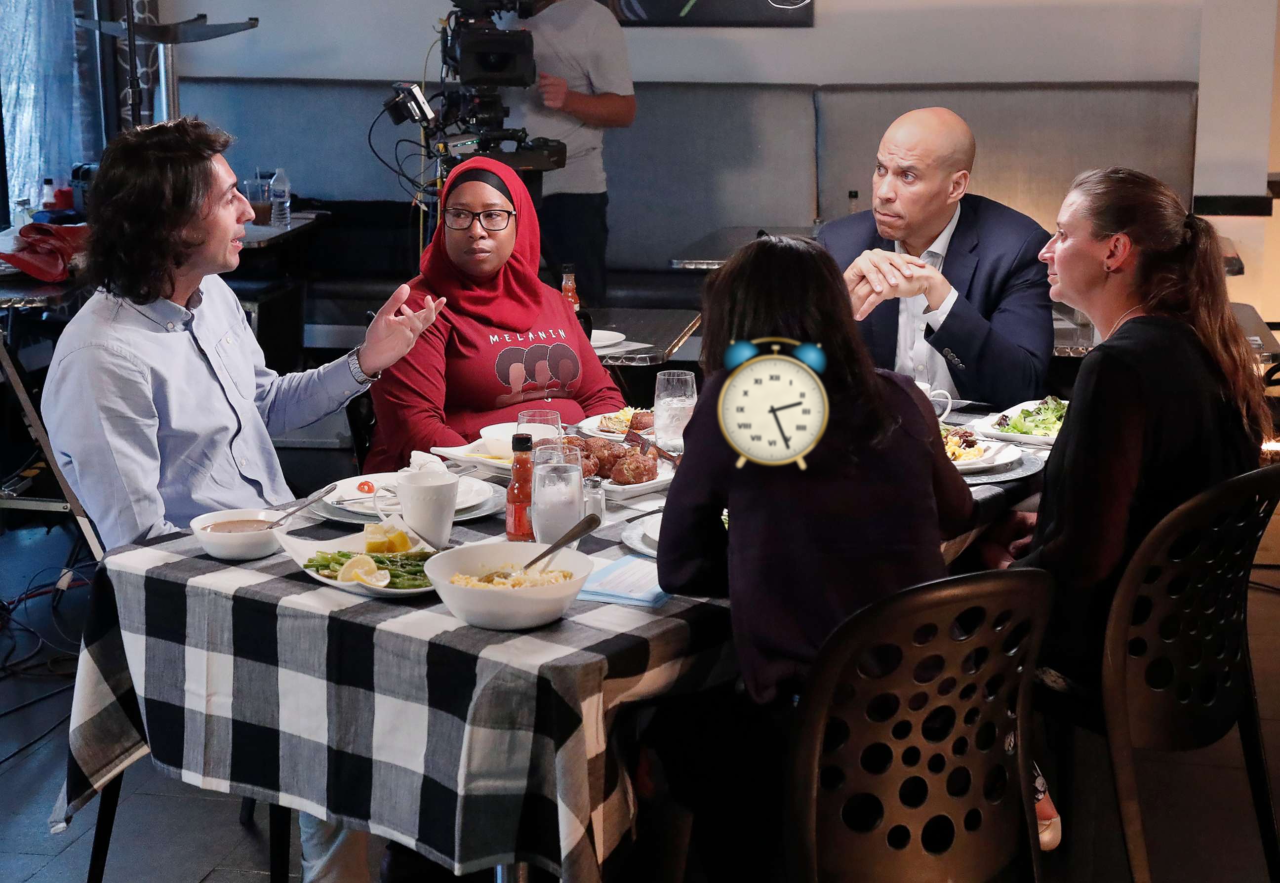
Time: {"hour": 2, "minute": 26}
